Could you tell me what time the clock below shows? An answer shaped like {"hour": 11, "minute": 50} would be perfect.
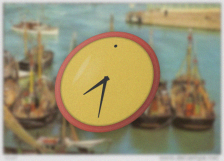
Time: {"hour": 7, "minute": 29}
